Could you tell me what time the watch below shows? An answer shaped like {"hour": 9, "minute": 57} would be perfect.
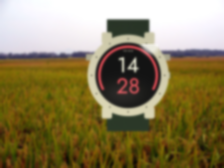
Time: {"hour": 14, "minute": 28}
